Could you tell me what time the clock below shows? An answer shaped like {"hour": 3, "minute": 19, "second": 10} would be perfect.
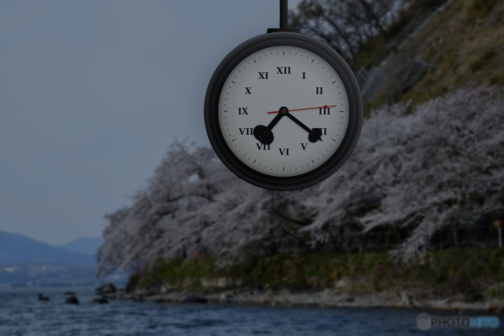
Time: {"hour": 7, "minute": 21, "second": 14}
